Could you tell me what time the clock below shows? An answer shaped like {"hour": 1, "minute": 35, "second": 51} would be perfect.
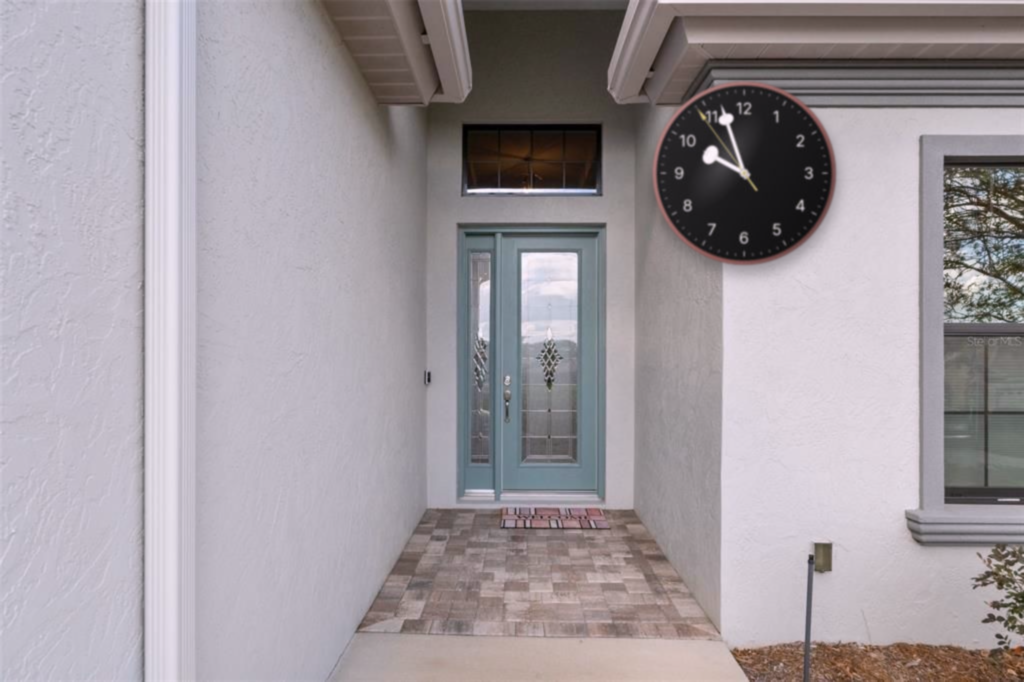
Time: {"hour": 9, "minute": 56, "second": 54}
